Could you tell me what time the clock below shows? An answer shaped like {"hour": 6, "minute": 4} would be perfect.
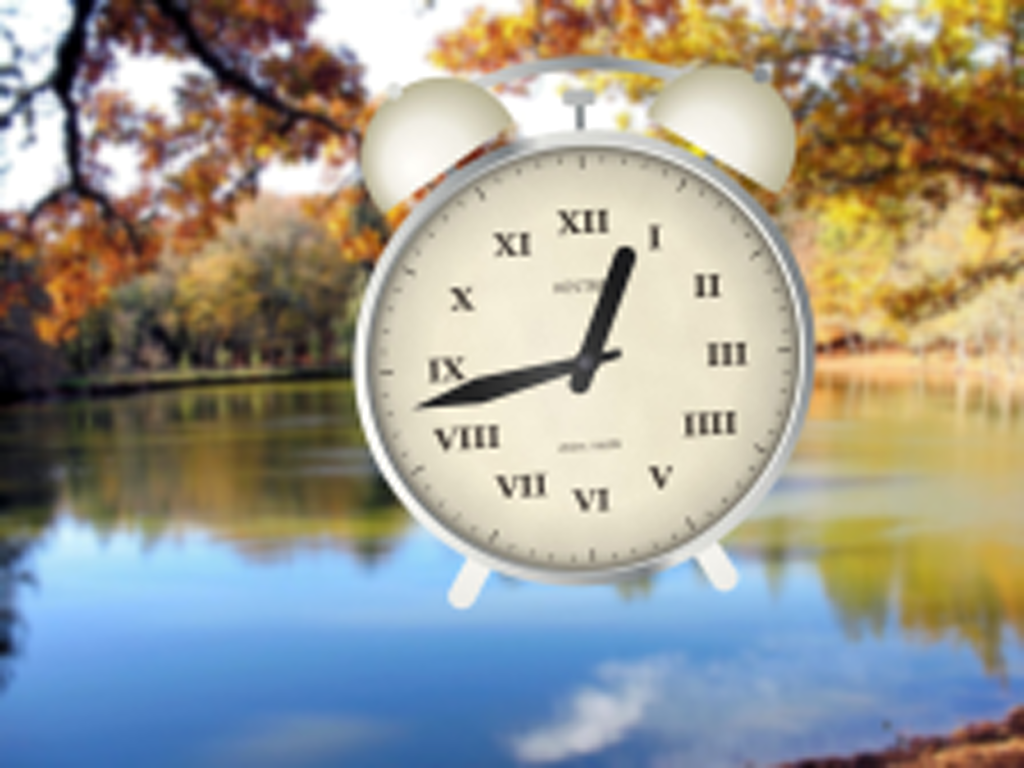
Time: {"hour": 12, "minute": 43}
